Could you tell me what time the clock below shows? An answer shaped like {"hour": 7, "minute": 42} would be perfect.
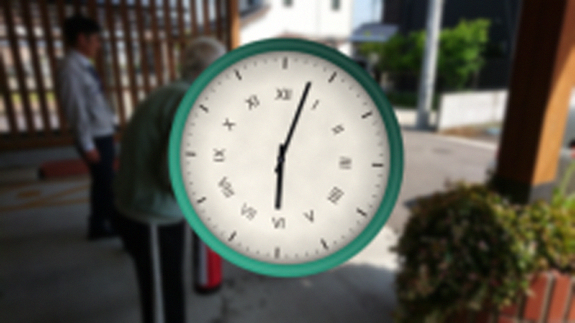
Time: {"hour": 6, "minute": 3}
